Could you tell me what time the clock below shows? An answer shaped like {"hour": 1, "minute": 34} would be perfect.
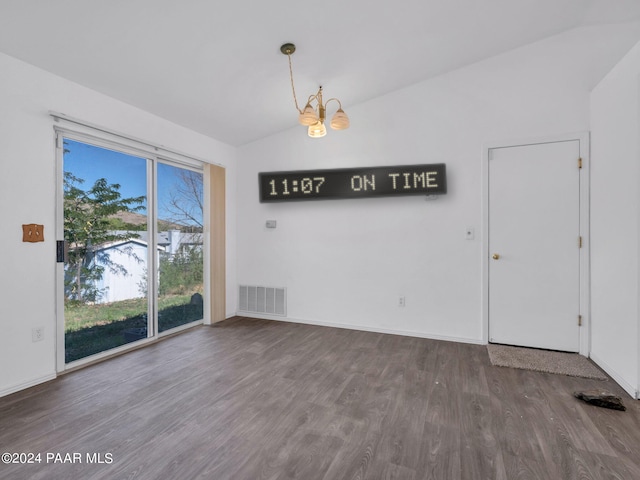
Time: {"hour": 11, "minute": 7}
